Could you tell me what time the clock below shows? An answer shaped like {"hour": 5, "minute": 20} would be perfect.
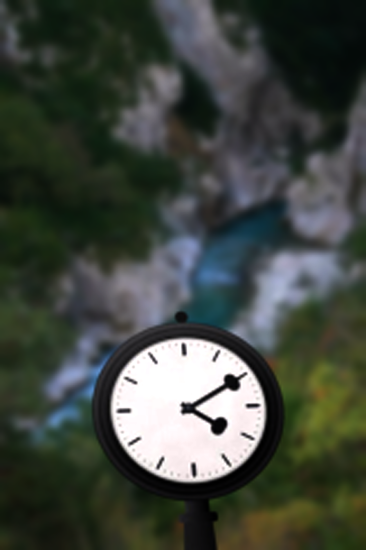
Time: {"hour": 4, "minute": 10}
